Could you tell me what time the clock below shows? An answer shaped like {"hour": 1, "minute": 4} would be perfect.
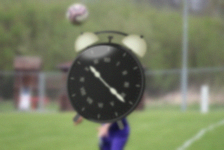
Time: {"hour": 10, "minute": 21}
